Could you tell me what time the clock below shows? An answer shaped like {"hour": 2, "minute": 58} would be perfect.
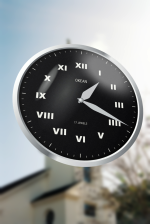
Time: {"hour": 1, "minute": 19}
